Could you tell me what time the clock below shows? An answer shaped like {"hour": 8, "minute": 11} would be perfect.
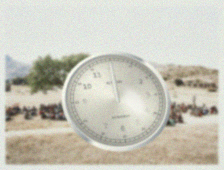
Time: {"hour": 12, "minute": 0}
